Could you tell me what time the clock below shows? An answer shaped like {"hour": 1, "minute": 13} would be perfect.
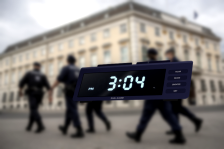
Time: {"hour": 3, "minute": 4}
